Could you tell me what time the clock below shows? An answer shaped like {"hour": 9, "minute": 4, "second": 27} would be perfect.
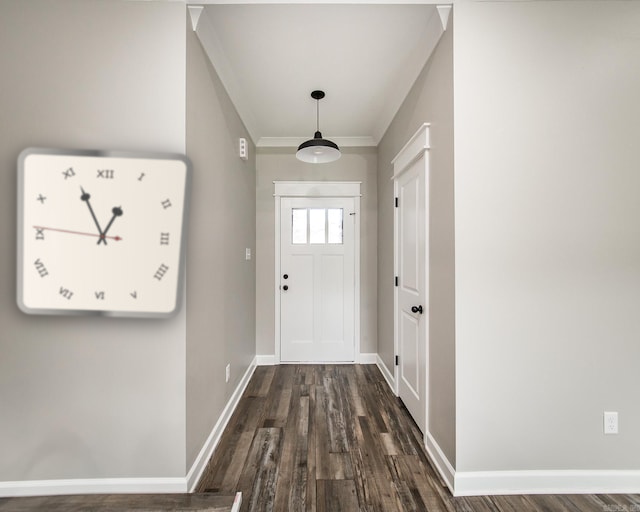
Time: {"hour": 12, "minute": 55, "second": 46}
